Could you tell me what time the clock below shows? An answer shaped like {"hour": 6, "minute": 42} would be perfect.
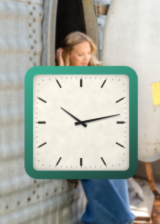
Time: {"hour": 10, "minute": 13}
